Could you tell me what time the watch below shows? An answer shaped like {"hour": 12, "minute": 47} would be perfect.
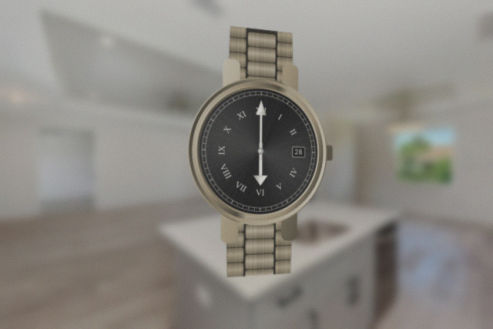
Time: {"hour": 6, "minute": 0}
